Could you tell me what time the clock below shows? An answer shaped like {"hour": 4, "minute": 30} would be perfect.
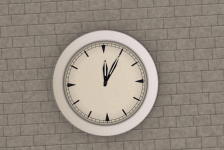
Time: {"hour": 12, "minute": 5}
